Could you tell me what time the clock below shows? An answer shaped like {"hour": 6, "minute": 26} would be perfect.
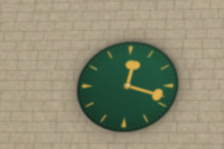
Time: {"hour": 12, "minute": 18}
